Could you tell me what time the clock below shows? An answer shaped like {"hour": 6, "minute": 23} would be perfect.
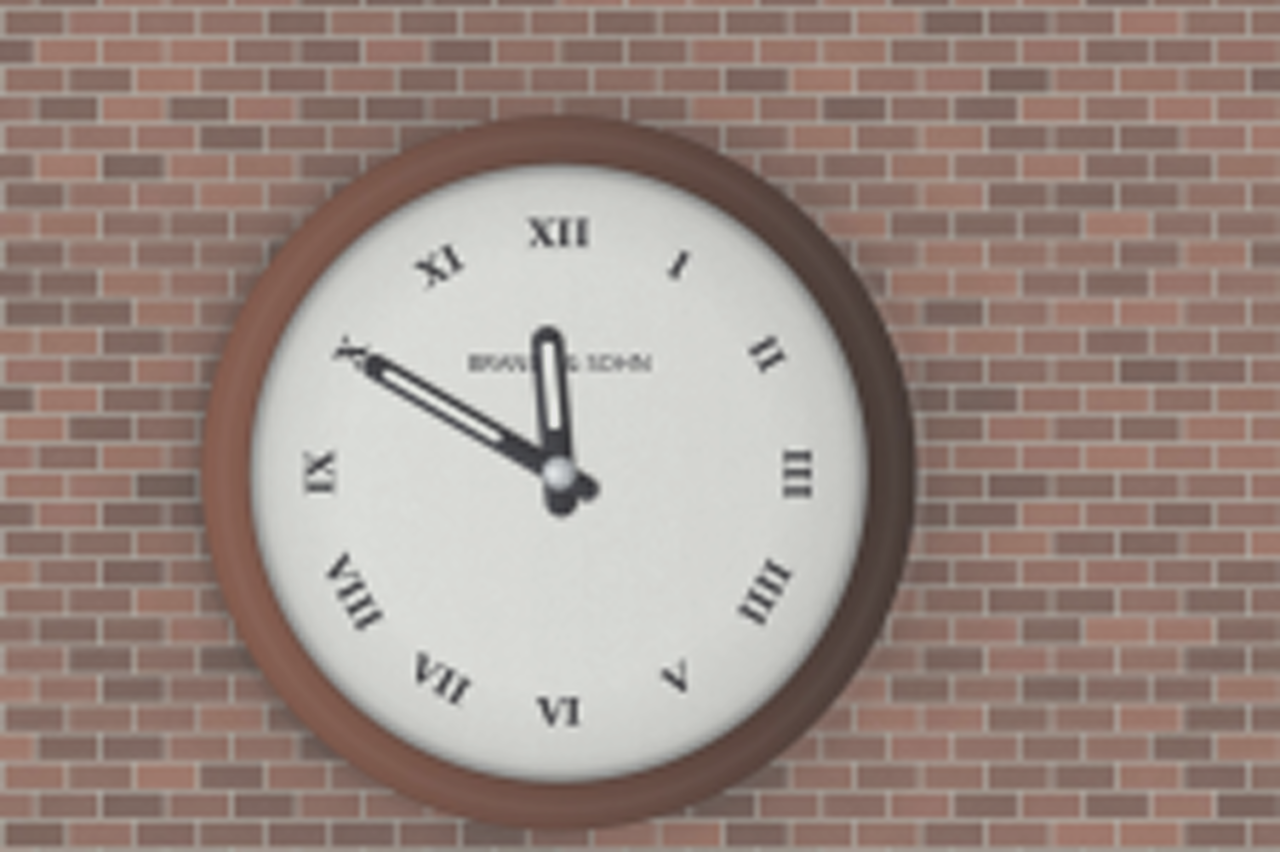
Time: {"hour": 11, "minute": 50}
